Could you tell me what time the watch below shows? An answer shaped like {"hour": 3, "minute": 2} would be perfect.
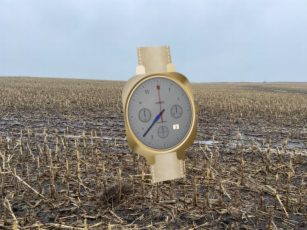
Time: {"hour": 7, "minute": 38}
